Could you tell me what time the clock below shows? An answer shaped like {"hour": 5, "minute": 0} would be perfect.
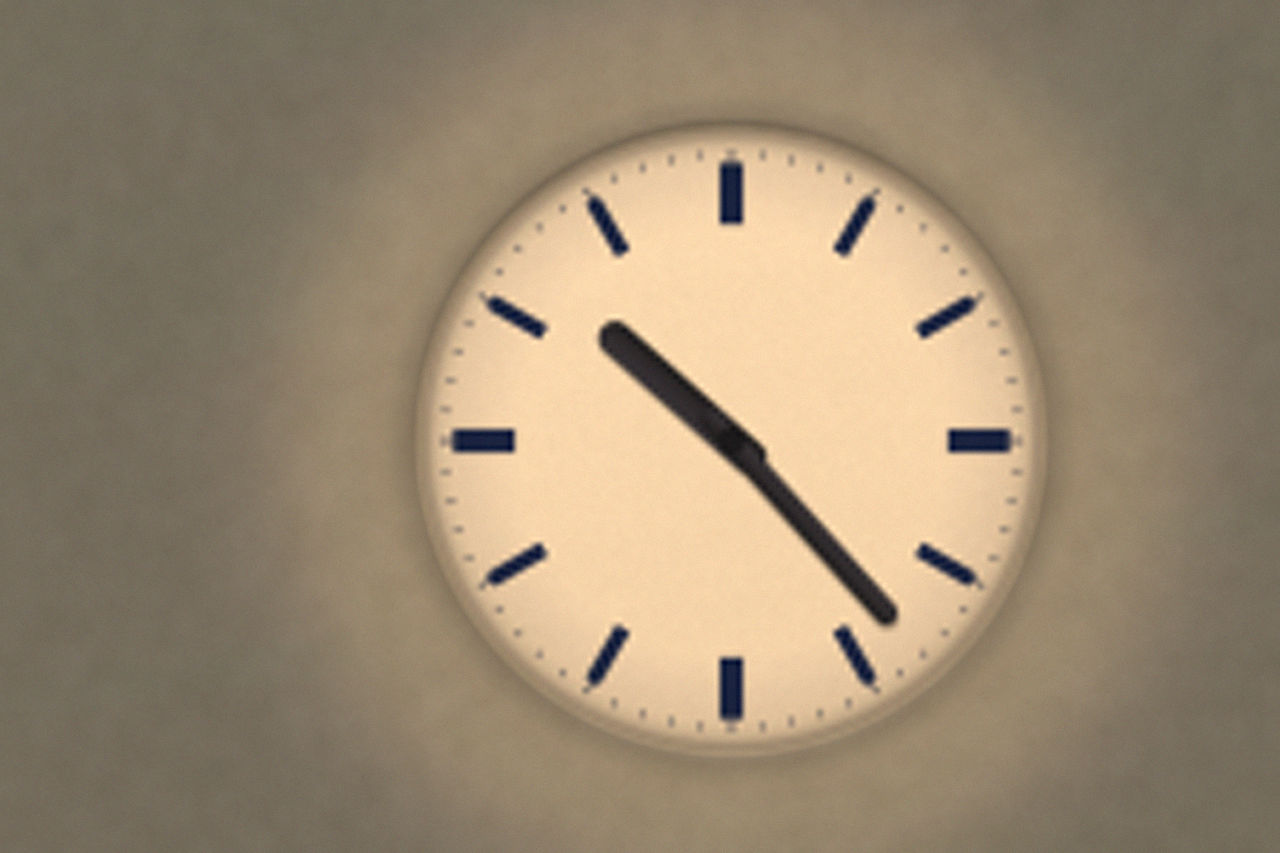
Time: {"hour": 10, "minute": 23}
